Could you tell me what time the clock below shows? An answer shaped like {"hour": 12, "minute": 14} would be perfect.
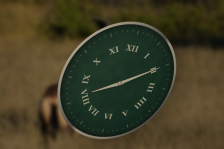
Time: {"hour": 8, "minute": 10}
